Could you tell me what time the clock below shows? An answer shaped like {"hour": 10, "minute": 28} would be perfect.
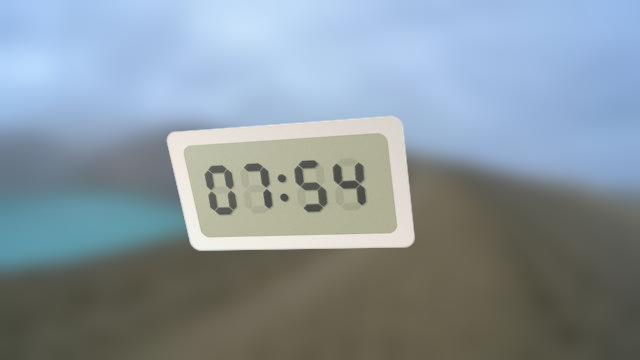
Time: {"hour": 7, "minute": 54}
